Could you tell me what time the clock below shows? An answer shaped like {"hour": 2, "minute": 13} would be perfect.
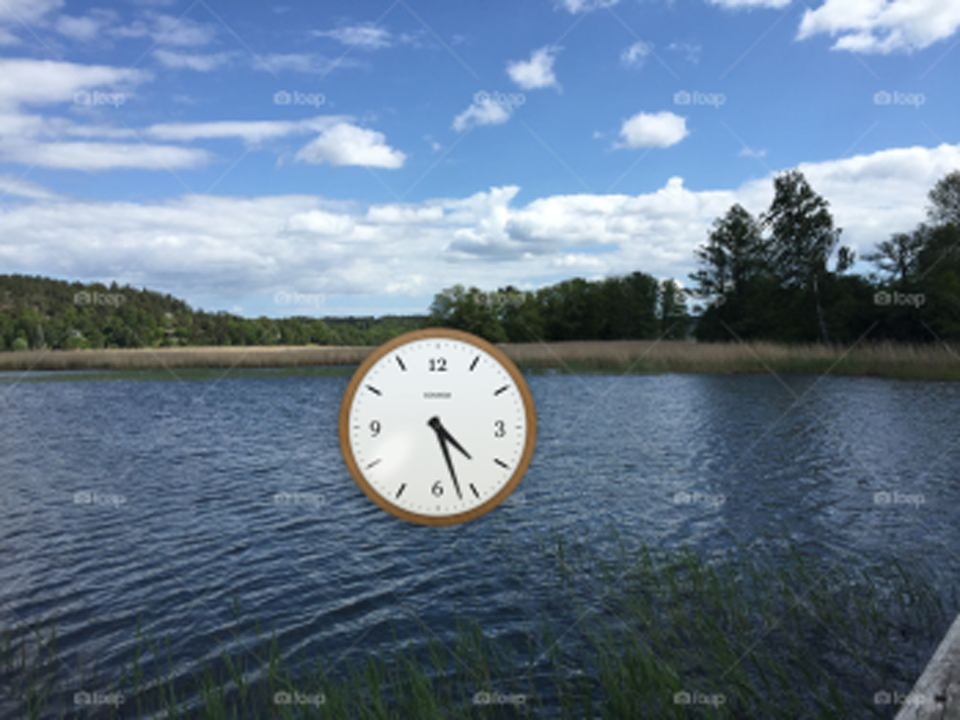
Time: {"hour": 4, "minute": 27}
